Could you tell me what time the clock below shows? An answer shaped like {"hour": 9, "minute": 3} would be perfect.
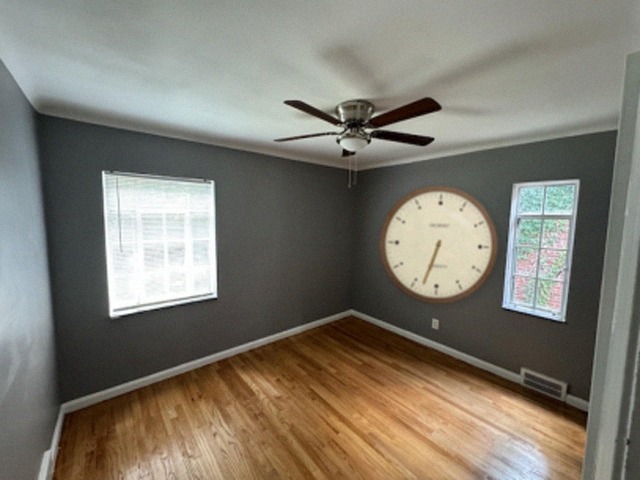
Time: {"hour": 6, "minute": 33}
